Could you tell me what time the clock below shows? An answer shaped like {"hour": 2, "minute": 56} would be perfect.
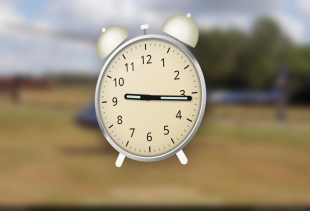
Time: {"hour": 9, "minute": 16}
